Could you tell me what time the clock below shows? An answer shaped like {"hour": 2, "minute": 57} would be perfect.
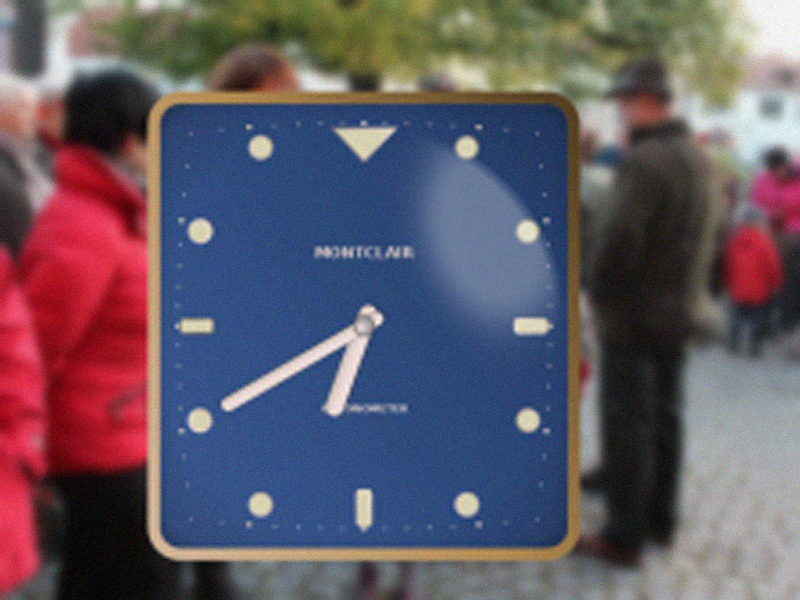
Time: {"hour": 6, "minute": 40}
